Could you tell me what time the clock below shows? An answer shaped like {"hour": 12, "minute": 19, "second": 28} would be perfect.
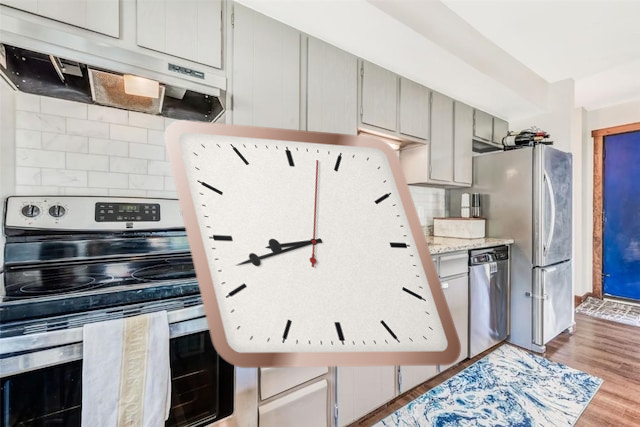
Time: {"hour": 8, "minute": 42, "second": 3}
